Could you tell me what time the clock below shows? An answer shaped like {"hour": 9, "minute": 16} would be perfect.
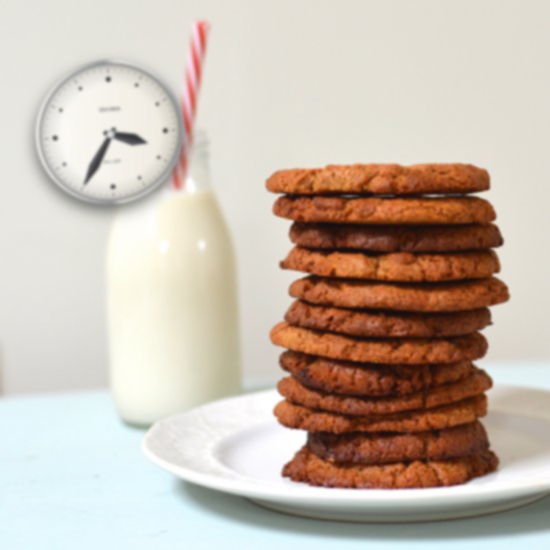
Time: {"hour": 3, "minute": 35}
